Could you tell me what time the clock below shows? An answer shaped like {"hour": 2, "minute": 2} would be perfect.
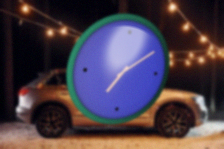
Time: {"hour": 7, "minute": 9}
